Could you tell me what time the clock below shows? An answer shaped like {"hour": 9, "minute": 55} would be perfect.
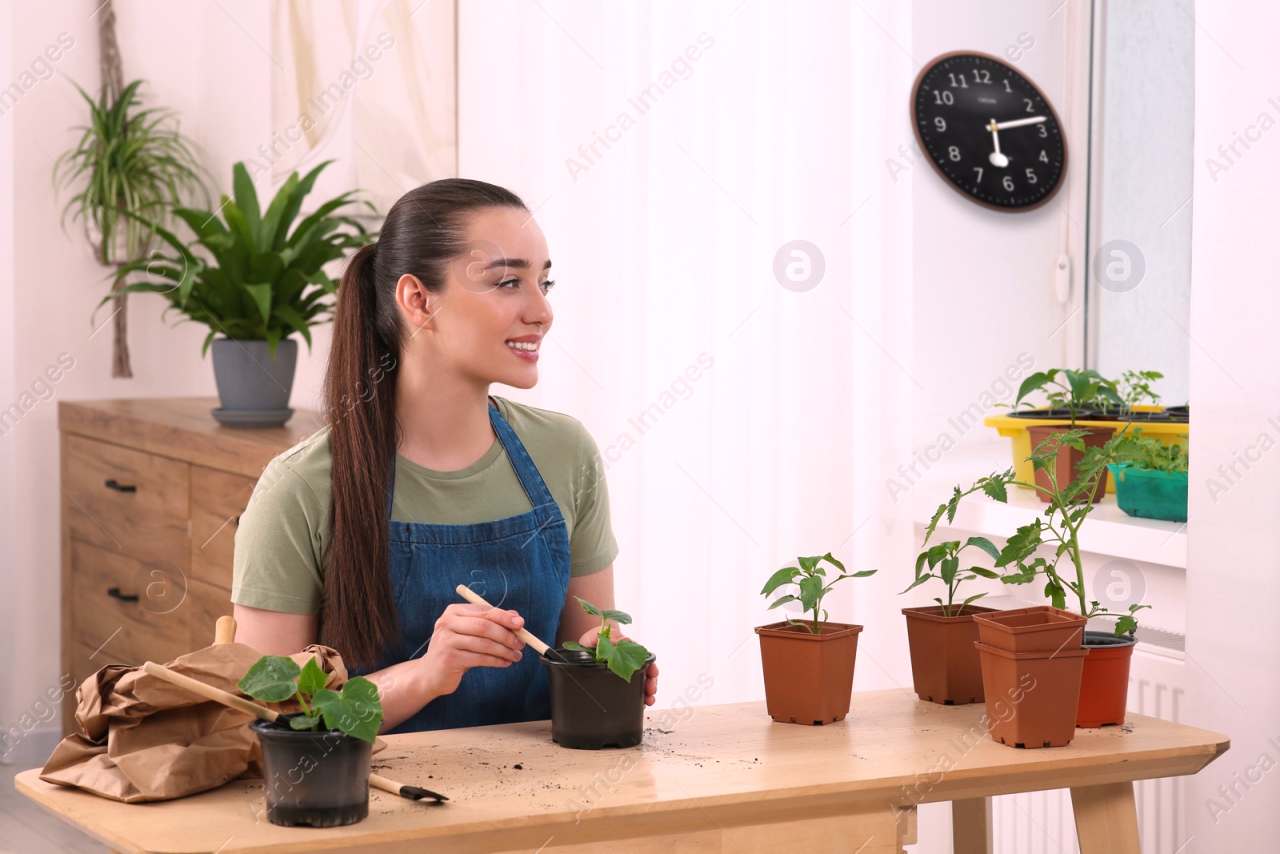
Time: {"hour": 6, "minute": 13}
